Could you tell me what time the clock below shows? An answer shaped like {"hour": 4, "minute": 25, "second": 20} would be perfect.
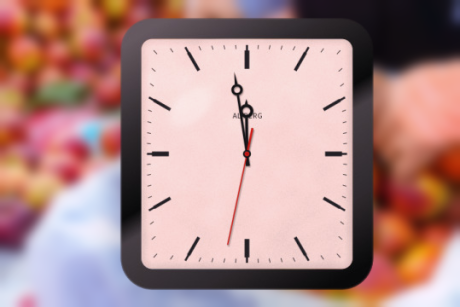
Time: {"hour": 11, "minute": 58, "second": 32}
